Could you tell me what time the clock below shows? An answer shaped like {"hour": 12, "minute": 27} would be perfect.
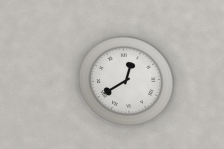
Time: {"hour": 12, "minute": 40}
